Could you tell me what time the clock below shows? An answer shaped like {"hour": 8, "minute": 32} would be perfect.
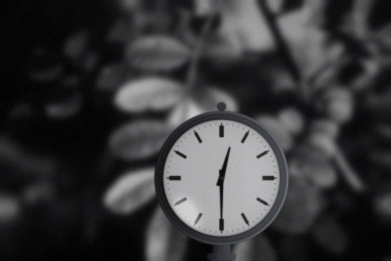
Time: {"hour": 12, "minute": 30}
